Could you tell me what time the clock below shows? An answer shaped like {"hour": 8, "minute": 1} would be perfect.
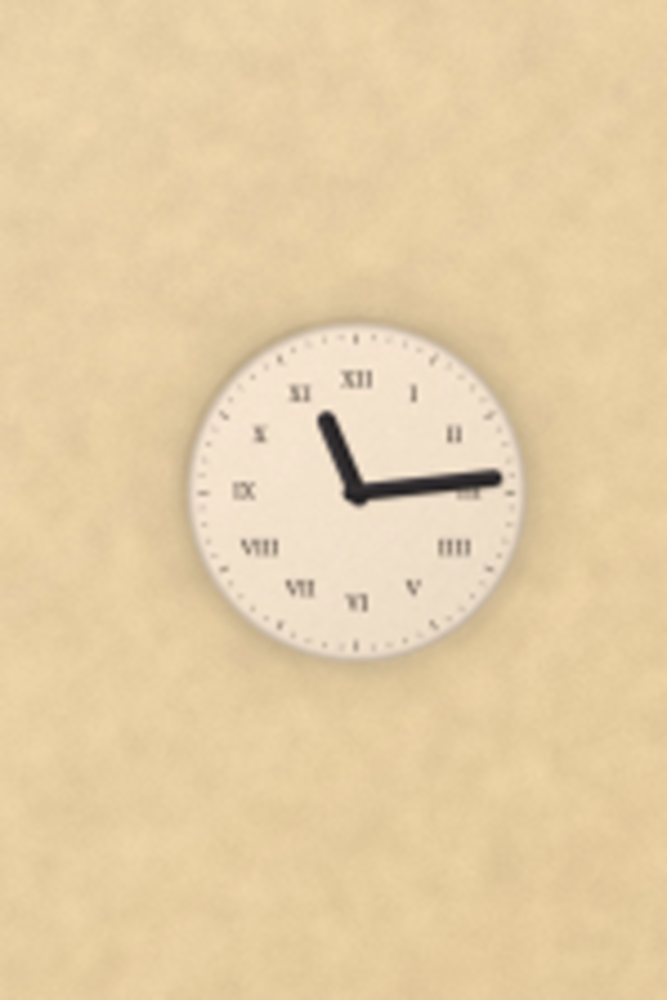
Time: {"hour": 11, "minute": 14}
